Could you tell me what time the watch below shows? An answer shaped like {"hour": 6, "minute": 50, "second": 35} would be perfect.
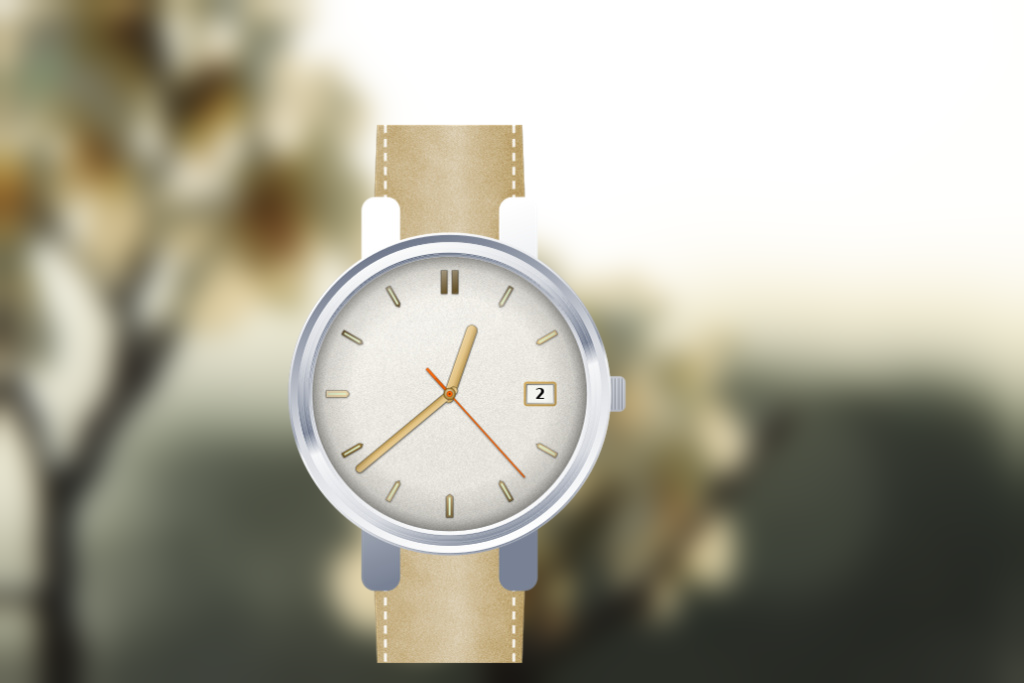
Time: {"hour": 12, "minute": 38, "second": 23}
